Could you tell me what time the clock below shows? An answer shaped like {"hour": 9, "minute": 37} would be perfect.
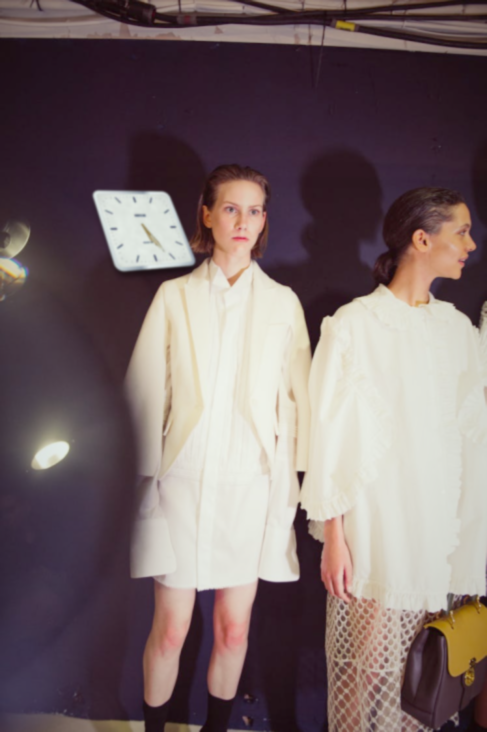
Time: {"hour": 5, "minute": 26}
